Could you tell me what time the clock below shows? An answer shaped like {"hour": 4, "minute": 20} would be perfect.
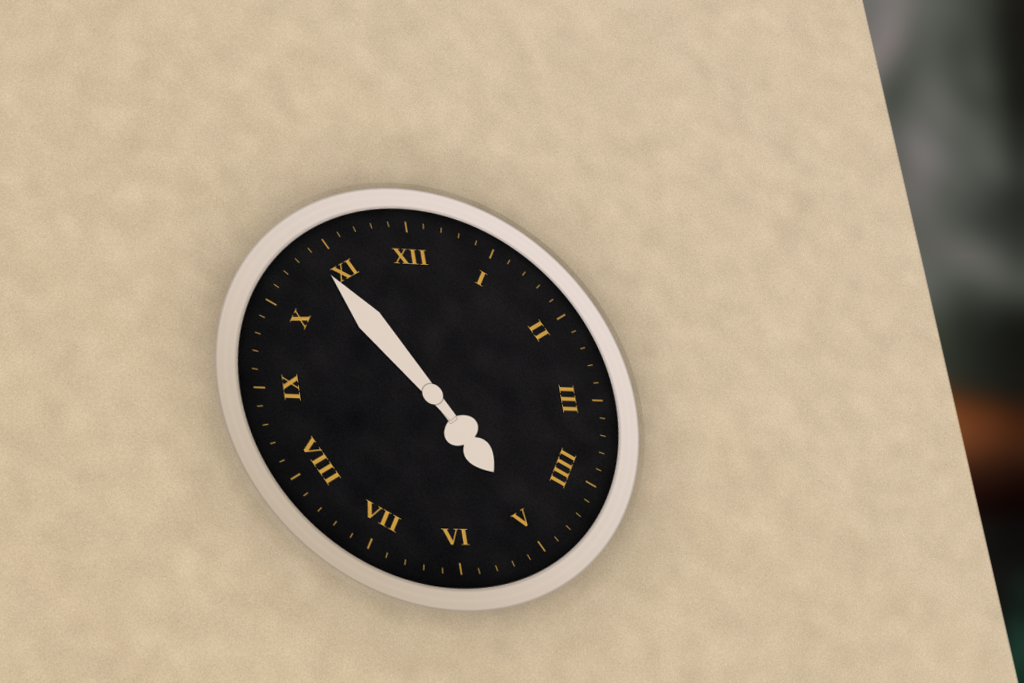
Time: {"hour": 4, "minute": 54}
